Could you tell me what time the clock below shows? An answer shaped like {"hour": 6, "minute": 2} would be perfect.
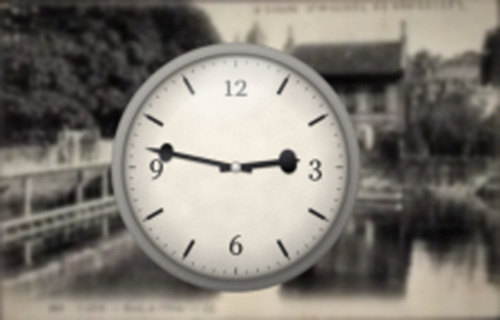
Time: {"hour": 2, "minute": 47}
